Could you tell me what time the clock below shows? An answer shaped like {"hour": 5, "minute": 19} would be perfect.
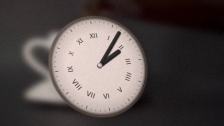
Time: {"hour": 2, "minute": 7}
